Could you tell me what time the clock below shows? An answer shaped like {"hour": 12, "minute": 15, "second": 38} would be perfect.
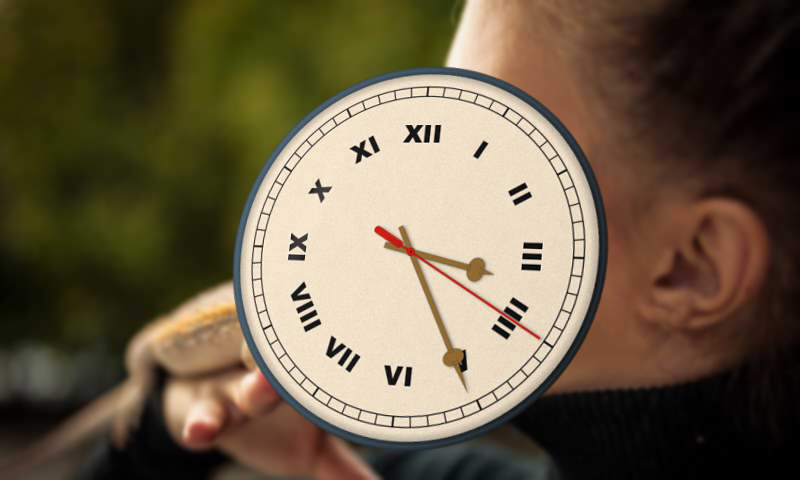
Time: {"hour": 3, "minute": 25, "second": 20}
